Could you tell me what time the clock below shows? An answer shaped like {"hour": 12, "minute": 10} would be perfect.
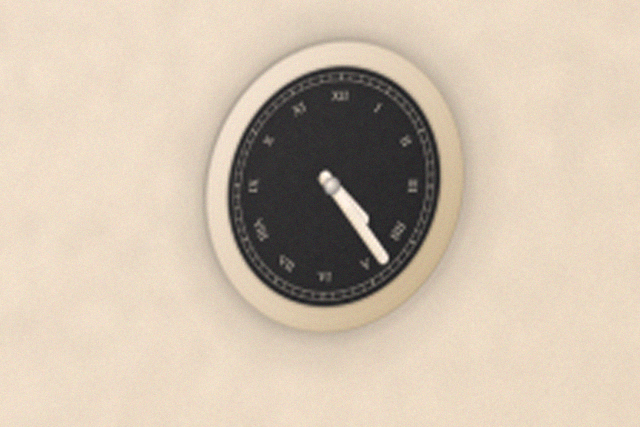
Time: {"hour": 4, "minute": 23}
